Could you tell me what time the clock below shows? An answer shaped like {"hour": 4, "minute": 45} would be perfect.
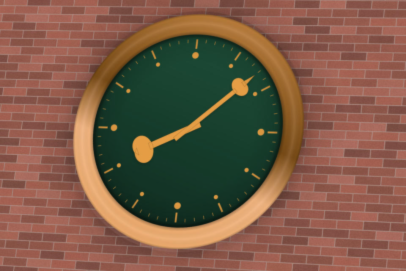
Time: {"hour": 8, "minute": 8}
